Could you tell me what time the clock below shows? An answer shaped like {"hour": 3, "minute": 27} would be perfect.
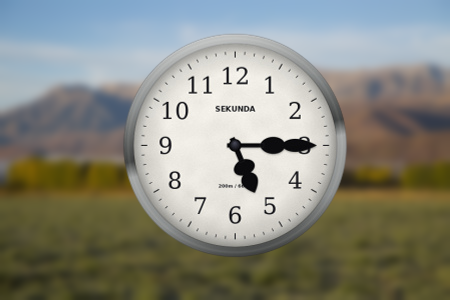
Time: {"hour": 5, "minute": 15}
